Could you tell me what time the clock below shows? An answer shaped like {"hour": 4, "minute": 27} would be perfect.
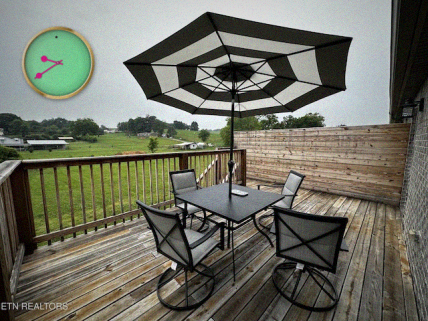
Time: {"hour": 9, "minute": 40}
